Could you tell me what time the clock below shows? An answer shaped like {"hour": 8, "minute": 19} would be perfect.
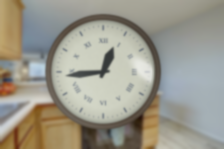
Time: {"hour": 12, "minute": 44}
